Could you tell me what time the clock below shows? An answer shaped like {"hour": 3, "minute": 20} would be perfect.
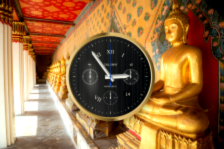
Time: {"hour": 2, "minute": 54}
